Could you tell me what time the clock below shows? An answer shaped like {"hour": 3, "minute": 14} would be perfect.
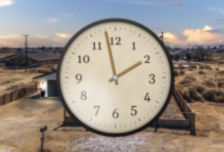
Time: {"hour": 1, "minute": 58}
